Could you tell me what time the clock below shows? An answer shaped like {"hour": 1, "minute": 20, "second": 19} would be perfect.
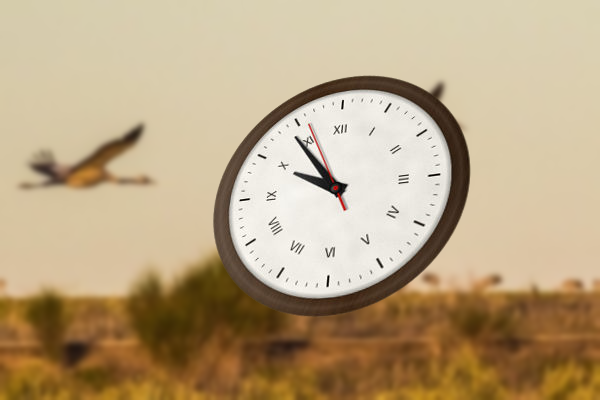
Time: {"hour": 9, "minute": 53, "second": 56}
